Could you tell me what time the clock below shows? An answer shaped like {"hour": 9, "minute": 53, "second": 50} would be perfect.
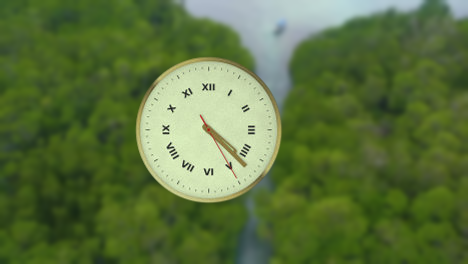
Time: {"hour": 4, "minute": 22, "second": 25}
